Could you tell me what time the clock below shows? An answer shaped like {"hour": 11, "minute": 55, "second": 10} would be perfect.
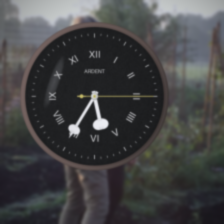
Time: {"hour": 5, "minute": 35, "second": 15}
